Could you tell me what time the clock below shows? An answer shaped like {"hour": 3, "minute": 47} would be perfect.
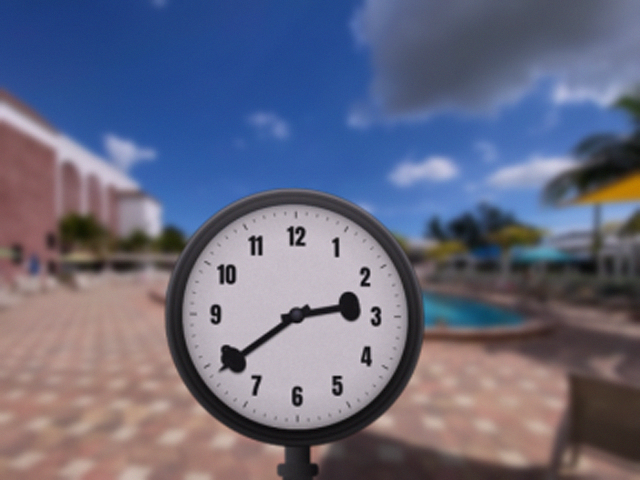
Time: {"hour": 2, "minute": 39}
